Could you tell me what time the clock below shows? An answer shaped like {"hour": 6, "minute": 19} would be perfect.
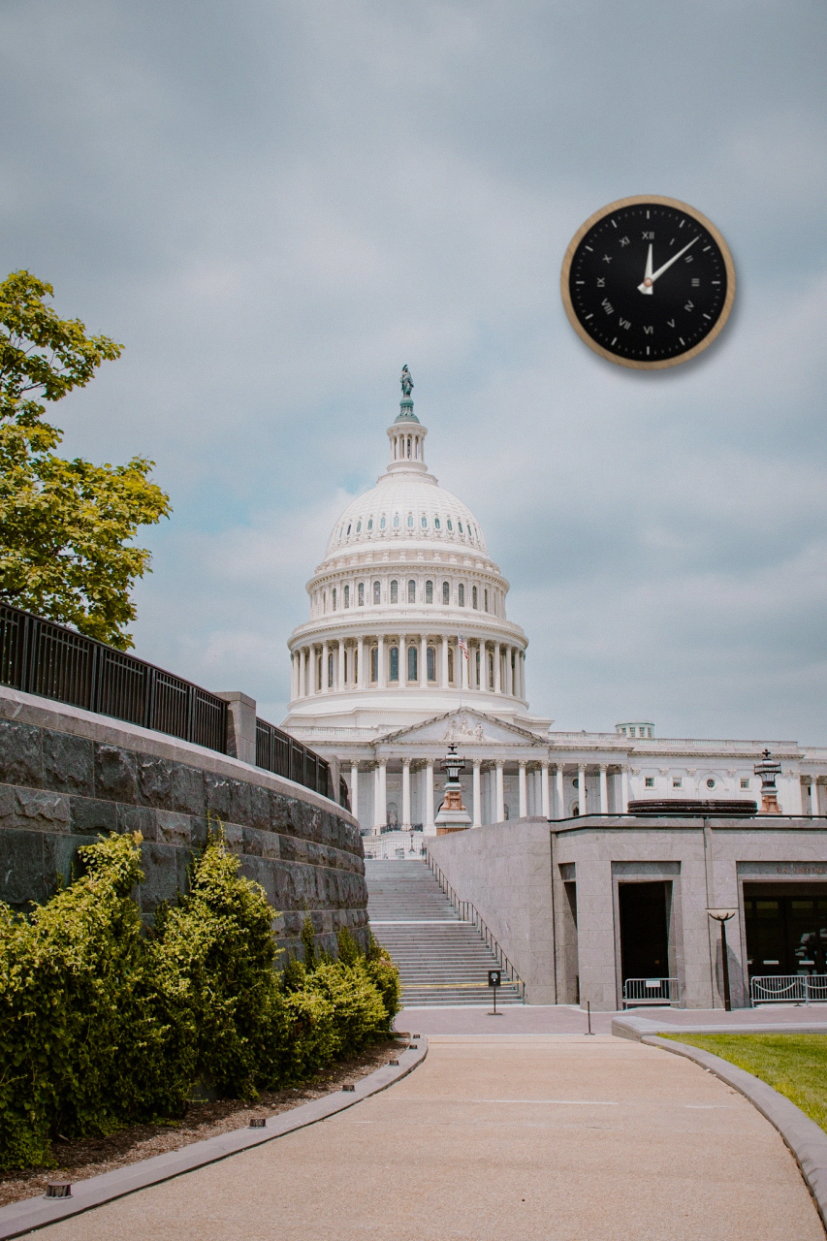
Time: {"hour": 12, "minute": 8}
